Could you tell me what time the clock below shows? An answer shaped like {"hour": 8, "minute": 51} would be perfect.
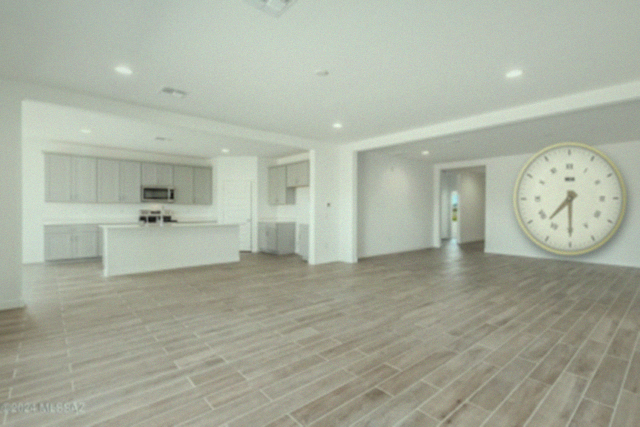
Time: {"hour": 7, "minute": 30}
